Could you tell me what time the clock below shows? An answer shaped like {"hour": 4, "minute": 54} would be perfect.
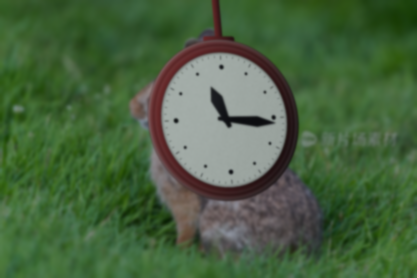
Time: {"hour": 11, "minute": 16}
